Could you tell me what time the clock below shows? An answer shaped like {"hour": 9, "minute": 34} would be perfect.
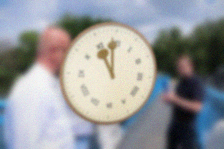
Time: {"hour": 10, "minute": 59}
